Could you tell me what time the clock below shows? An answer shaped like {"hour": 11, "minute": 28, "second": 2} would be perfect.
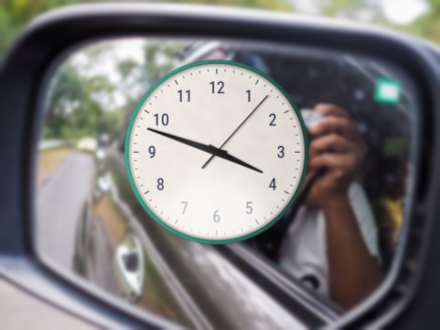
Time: {"hour": 3, "minute": 48, "second": 7}
